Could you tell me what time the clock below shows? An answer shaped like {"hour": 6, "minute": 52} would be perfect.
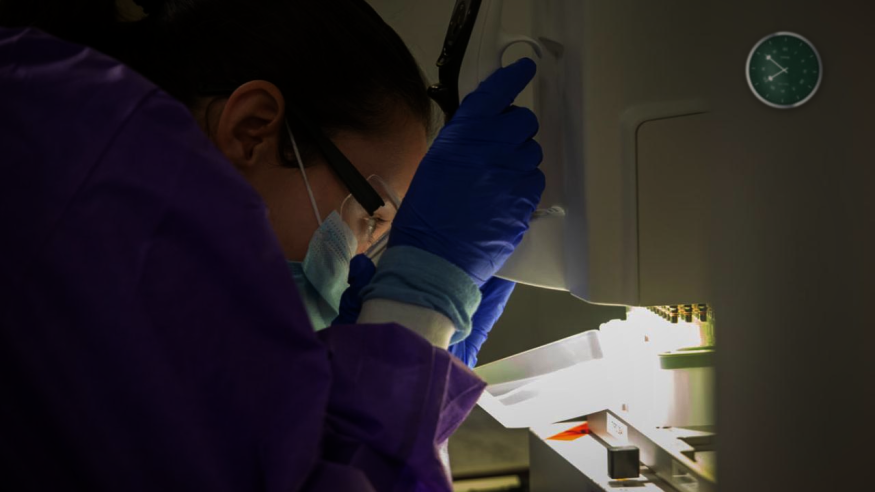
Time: {"hour": 7, "minute": 51}
